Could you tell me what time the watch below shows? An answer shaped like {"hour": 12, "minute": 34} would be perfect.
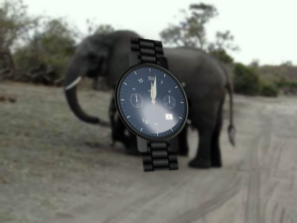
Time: {"hour": 12, "minute": 2}
